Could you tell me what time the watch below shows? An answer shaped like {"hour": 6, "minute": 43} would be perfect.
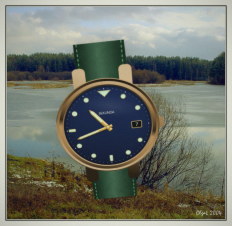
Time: {"hour": 10, "minute": 42}
